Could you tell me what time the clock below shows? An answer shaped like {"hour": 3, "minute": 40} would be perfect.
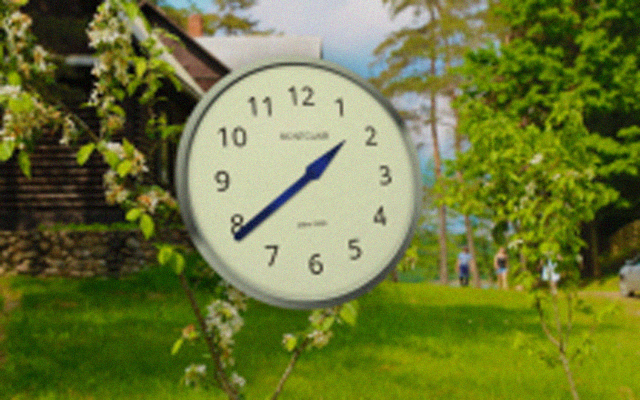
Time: {"hour": 1, "minute": 39}
